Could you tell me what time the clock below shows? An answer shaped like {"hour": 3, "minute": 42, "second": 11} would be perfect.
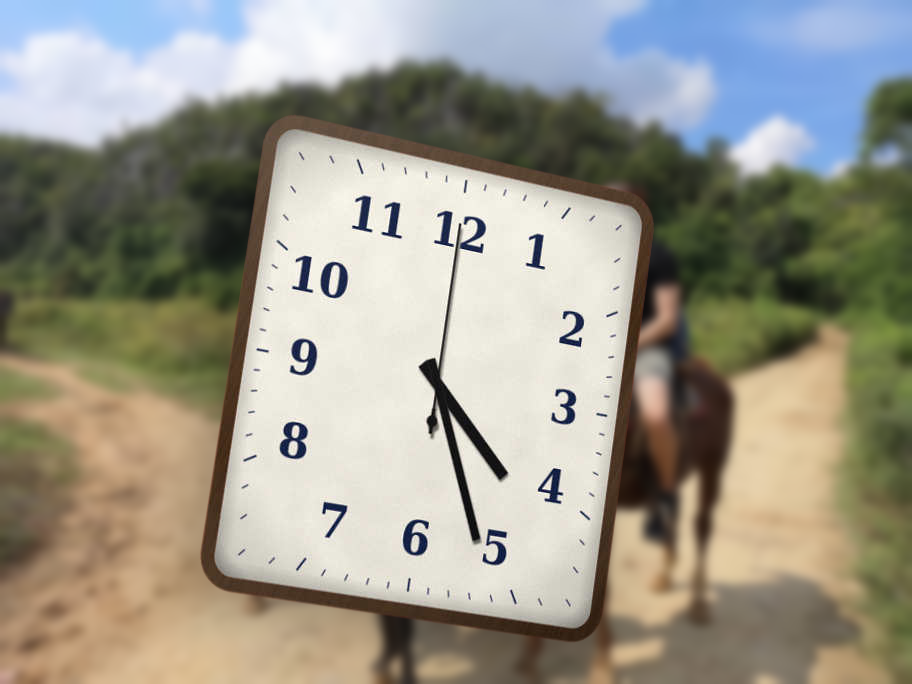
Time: {"hour": 4, "minute": 26, "second": 0}
